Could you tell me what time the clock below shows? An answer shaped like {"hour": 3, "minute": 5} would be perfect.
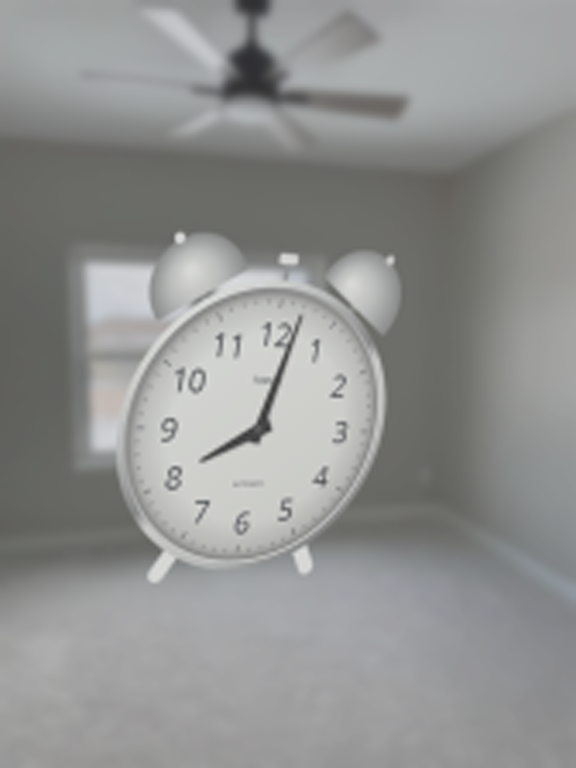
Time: {"hour": 8, "minute": 2}
